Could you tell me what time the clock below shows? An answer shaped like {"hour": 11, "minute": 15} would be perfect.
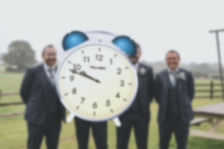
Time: {"hour": 9, "minute": 48}
